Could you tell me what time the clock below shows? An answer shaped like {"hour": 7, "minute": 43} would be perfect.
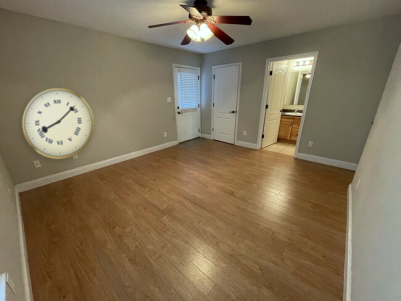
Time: {"hour": 8, "minute": 8}
